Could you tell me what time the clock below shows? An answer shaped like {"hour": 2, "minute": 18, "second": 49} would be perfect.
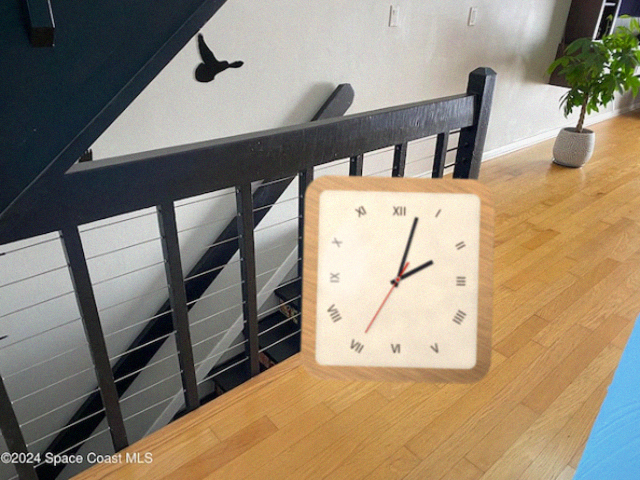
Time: {"hour": 2, "minute": 2, "second": 35}
